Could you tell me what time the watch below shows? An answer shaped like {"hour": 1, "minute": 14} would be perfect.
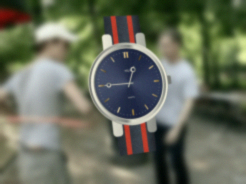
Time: {"hour": 12, "minute": 45}
